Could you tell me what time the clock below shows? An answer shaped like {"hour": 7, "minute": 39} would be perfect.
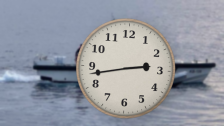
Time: {"hour": 2, "minute": 43}
